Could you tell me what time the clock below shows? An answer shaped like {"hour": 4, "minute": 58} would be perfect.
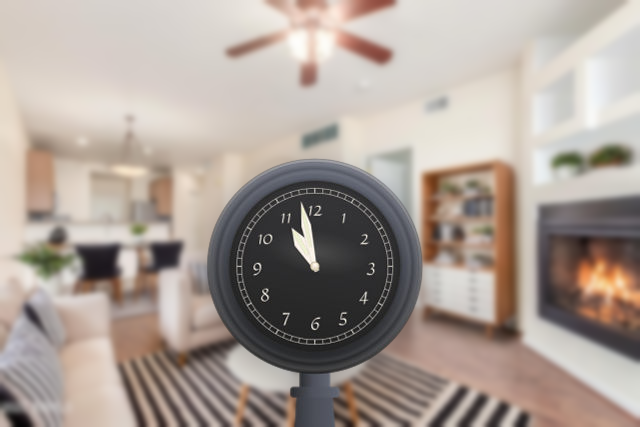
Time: {"hour": 10, "minute": 58}
